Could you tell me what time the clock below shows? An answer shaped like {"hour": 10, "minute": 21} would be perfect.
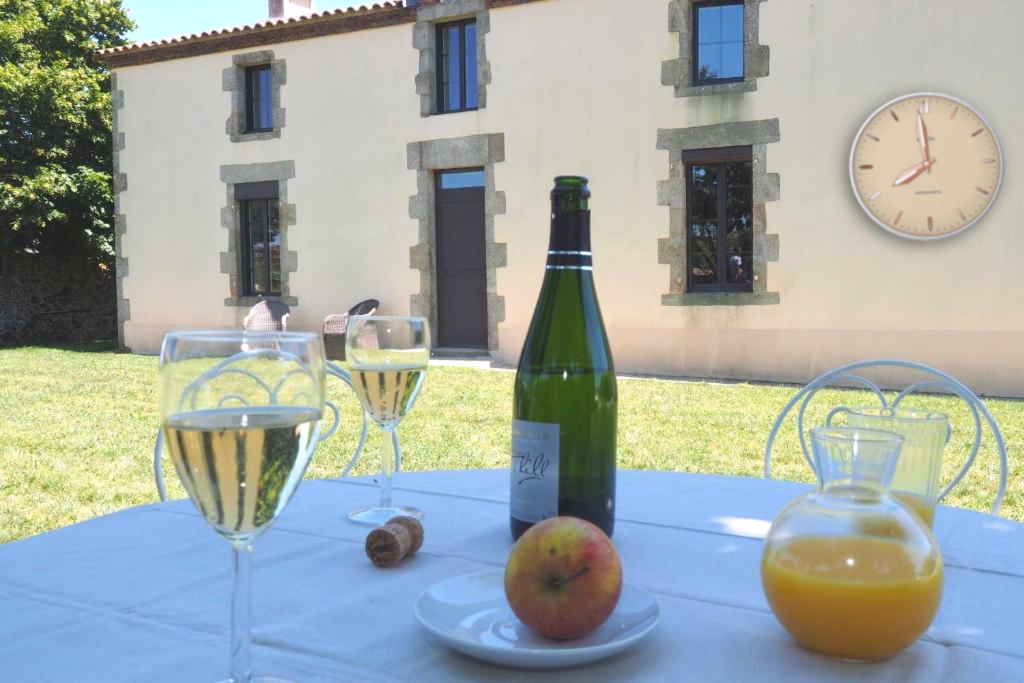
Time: {"hour": 7, "minute": 59}
